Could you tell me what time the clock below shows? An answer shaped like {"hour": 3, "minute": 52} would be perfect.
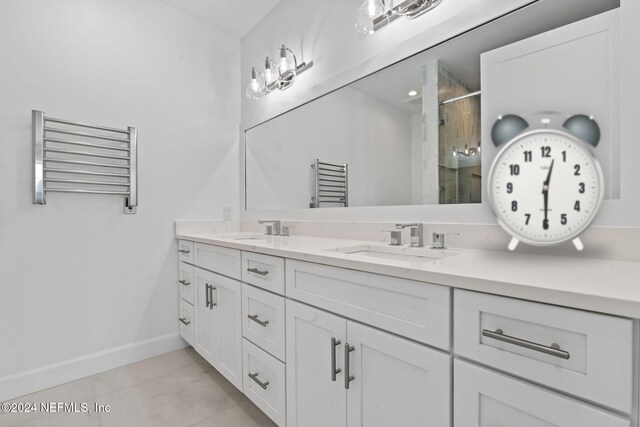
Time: {"hour": 12, "minute": 30}
